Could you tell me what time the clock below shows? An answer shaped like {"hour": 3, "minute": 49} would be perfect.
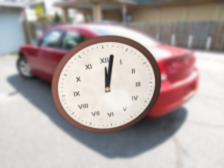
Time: {"hour": 12, "minute": 2}
